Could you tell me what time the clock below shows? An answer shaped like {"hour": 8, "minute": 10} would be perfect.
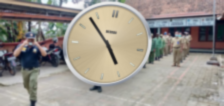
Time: {"hour": 4, "minute": 53}
